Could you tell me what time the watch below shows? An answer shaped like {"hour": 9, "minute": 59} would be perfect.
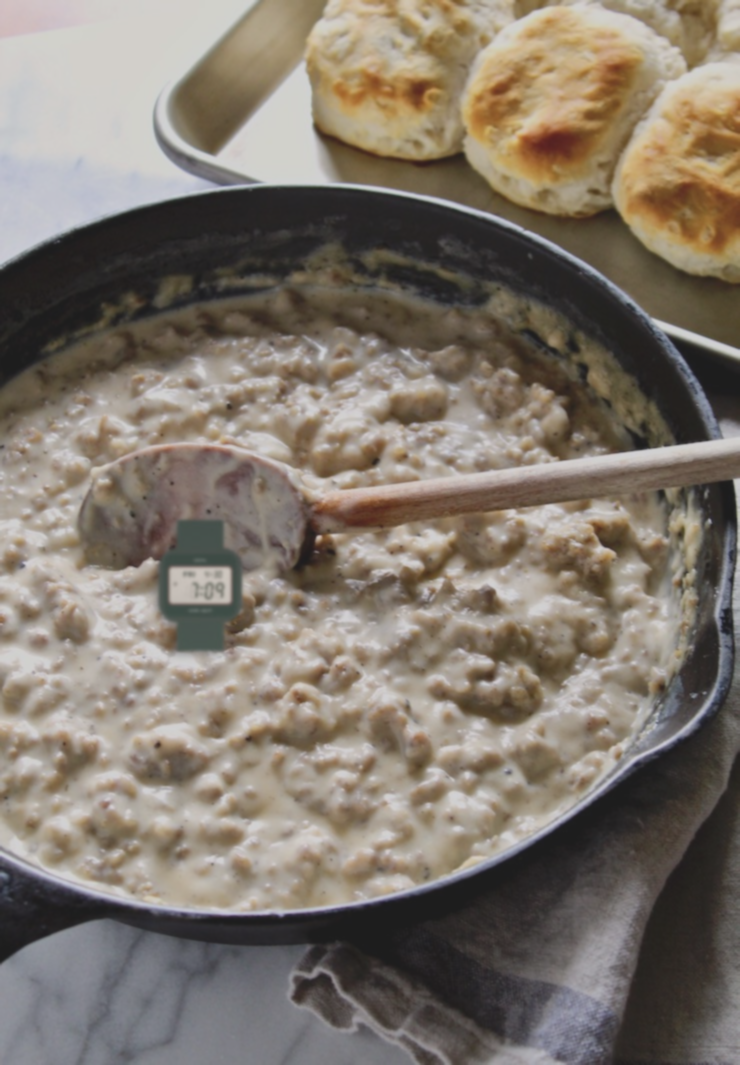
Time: {"hour": 7, "minute": 9}
